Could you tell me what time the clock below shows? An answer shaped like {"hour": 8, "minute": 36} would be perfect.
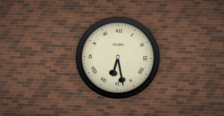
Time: {"hour": 6, "minute": 28}
